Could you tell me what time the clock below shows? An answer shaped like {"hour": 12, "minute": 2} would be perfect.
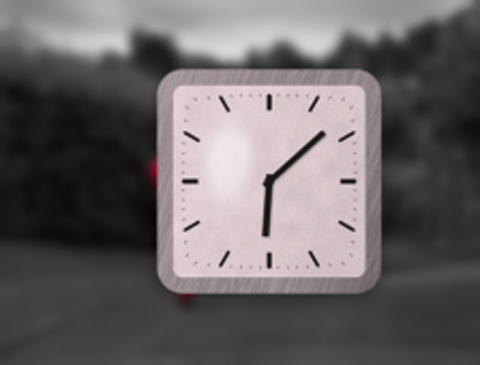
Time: {"hour": 6, "minute": 8}
